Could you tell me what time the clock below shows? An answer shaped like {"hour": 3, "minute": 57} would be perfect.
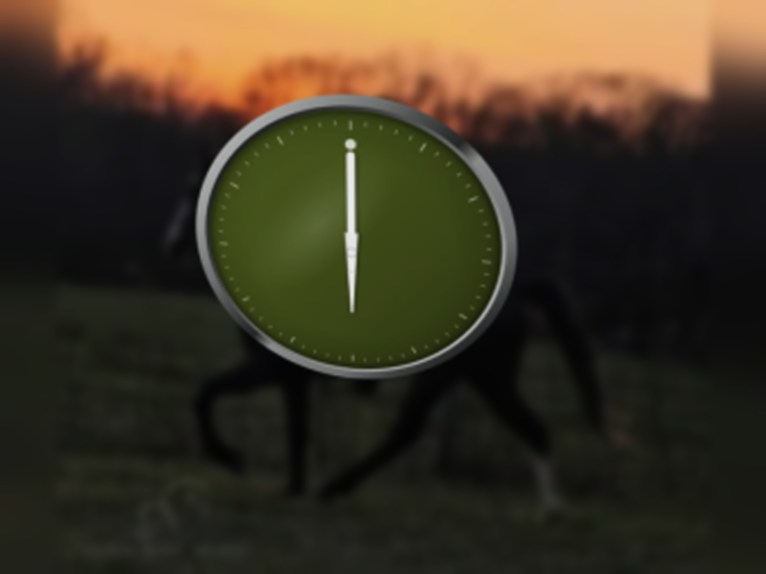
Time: {"hour": 6, "minute": 0}
